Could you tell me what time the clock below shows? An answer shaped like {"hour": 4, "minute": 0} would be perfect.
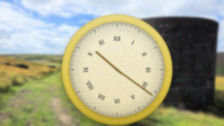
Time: {"hour": 10, "minute": 21}
